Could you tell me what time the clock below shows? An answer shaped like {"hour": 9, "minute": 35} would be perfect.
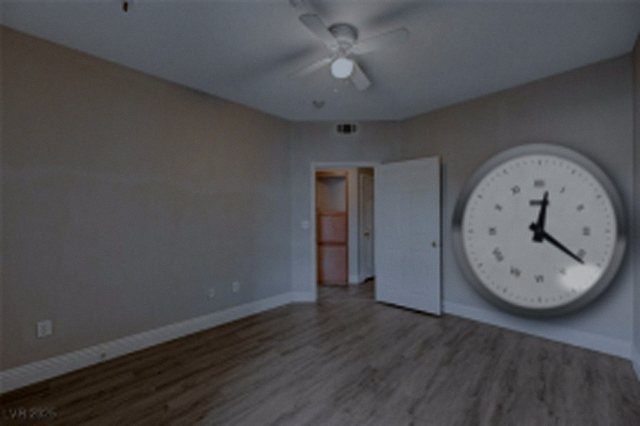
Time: {"hour": 12, "minute": 21}
